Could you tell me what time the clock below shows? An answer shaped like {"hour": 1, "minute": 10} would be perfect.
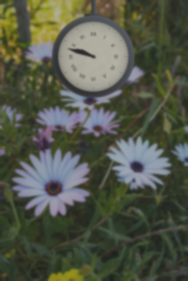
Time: {"hour": 9, "minute": 48}
